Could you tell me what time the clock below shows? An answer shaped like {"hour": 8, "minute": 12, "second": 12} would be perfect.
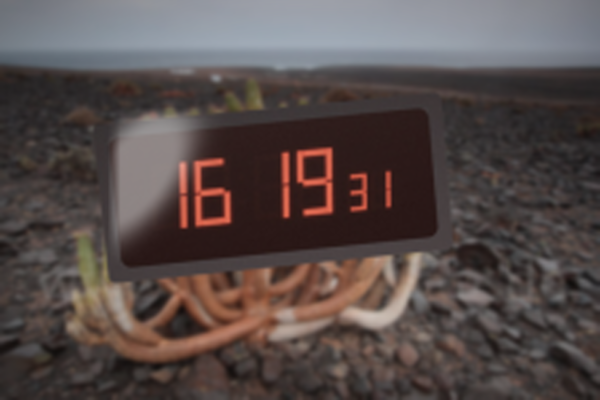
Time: {"hour": 16, "minute": 19, "second": 31}
